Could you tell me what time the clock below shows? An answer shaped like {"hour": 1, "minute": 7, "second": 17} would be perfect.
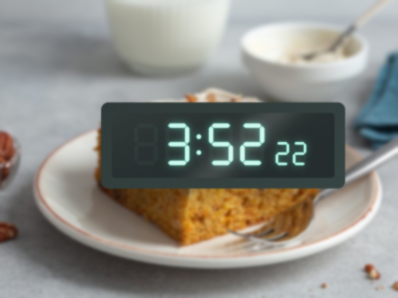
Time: {"hour": 3, "minute": 52, "second": 22}
